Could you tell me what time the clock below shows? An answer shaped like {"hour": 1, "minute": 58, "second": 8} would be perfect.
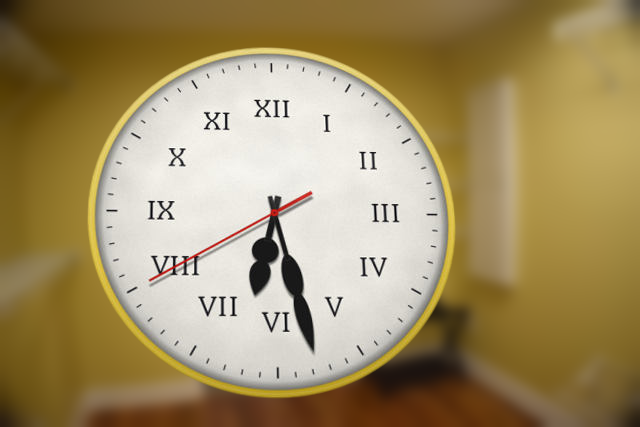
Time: {"hour": 6, "minute": 27, "second": 40}
